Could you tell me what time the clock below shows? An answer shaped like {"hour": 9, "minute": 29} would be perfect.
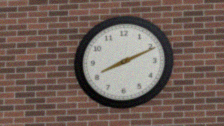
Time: {"hour": 8, "minute": 11}
